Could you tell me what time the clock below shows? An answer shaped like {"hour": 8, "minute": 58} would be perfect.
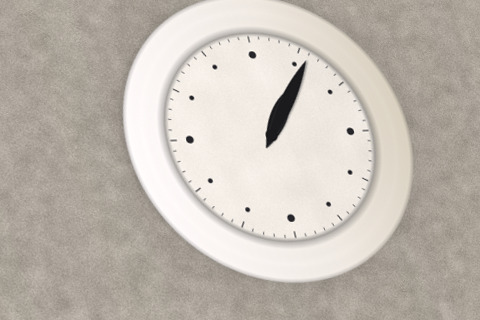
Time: {"hour": 1, "minute": 6}
